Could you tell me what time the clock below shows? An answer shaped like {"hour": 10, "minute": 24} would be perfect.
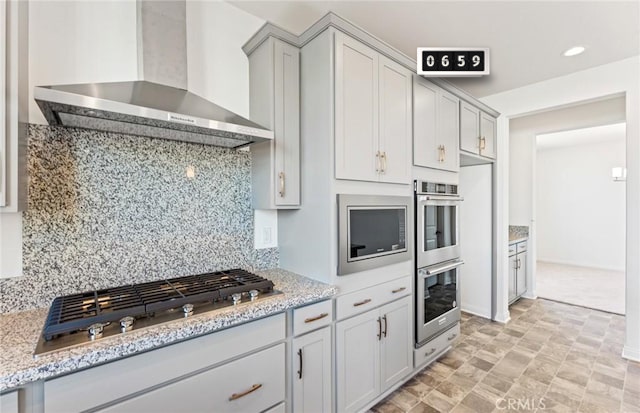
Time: {"hour": 6, "minute": 59}
